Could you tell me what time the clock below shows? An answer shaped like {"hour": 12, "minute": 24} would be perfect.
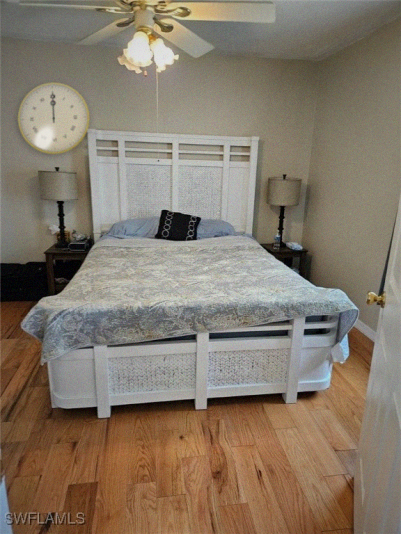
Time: {"hour": 12, "minute": 0}
